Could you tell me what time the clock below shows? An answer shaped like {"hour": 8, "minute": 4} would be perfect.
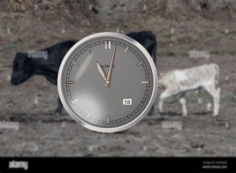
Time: {"hour": 11, "minute": 2}
